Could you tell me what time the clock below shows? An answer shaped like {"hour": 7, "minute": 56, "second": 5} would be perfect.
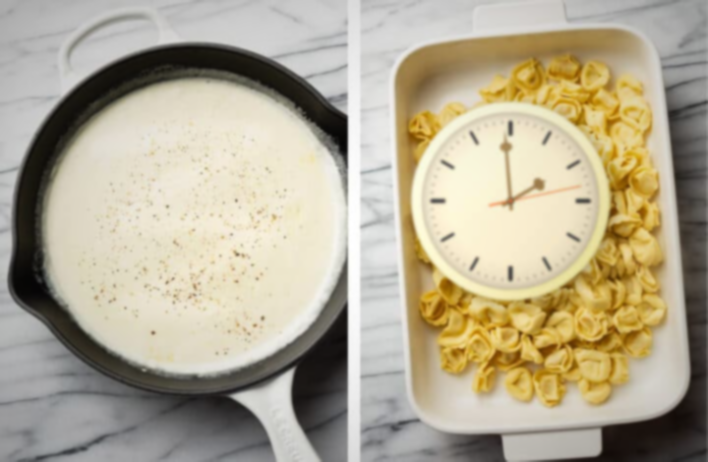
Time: {"hour": 1, "minute": 59, "second": 13}
